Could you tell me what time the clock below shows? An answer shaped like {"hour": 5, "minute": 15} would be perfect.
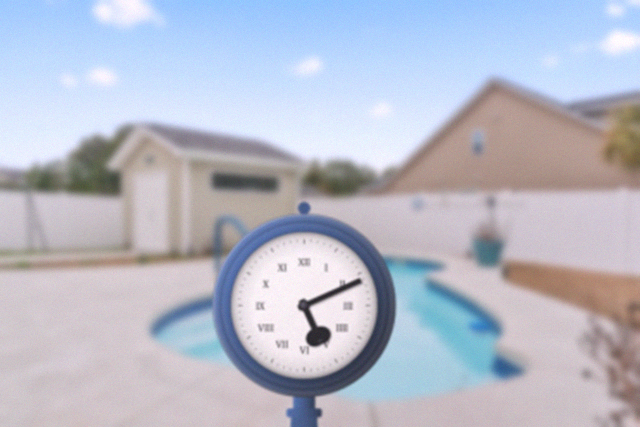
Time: {"hour": 5, "minute": 11}
